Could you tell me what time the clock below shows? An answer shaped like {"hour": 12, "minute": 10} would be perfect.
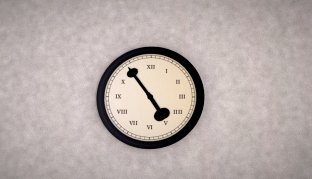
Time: {"hour": 4, "minute": 54}
